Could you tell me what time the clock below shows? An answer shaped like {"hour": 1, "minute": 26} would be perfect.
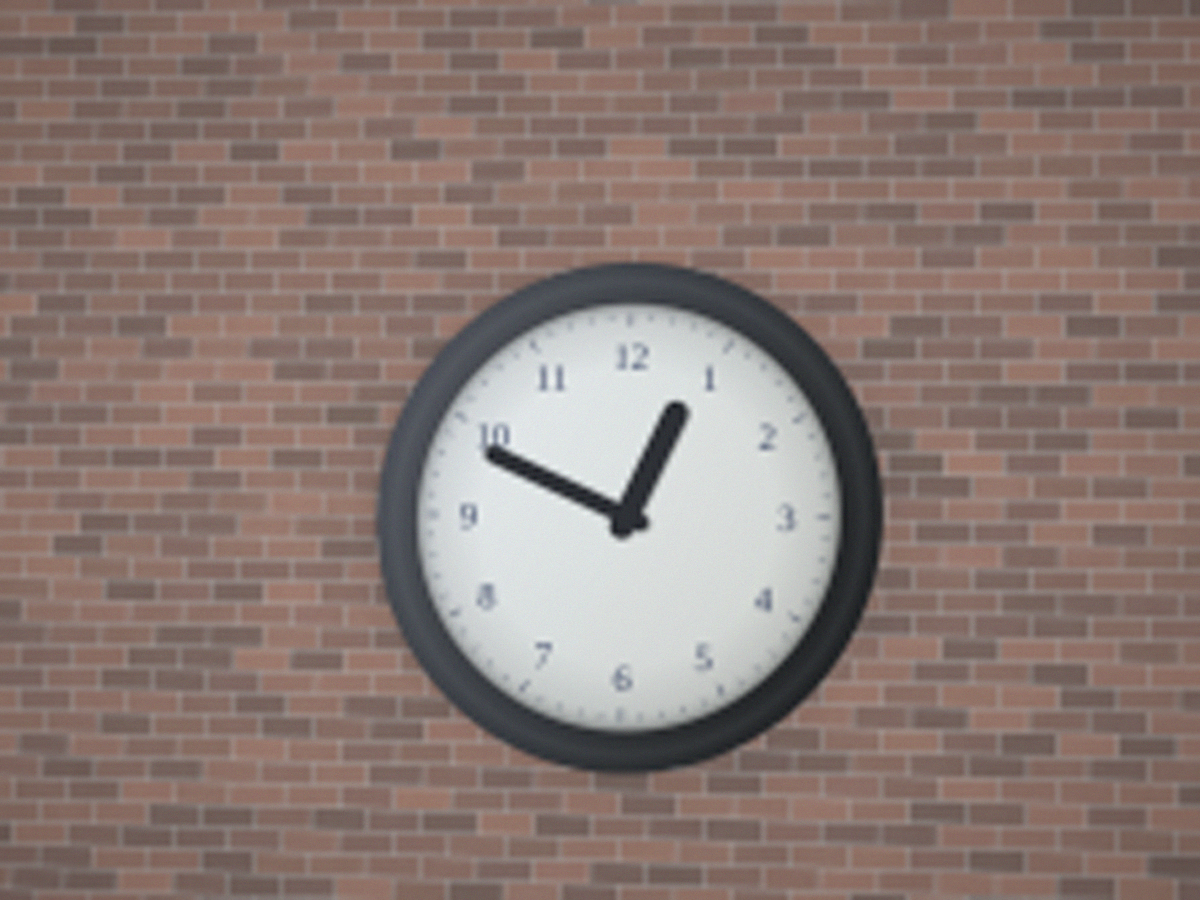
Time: {"hour": 12, "minute": 49}
